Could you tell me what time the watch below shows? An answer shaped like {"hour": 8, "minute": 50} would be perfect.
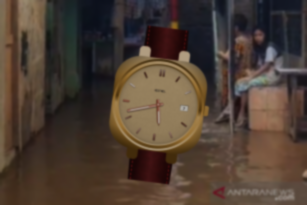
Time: {"hour": 5, "minute": 42}
